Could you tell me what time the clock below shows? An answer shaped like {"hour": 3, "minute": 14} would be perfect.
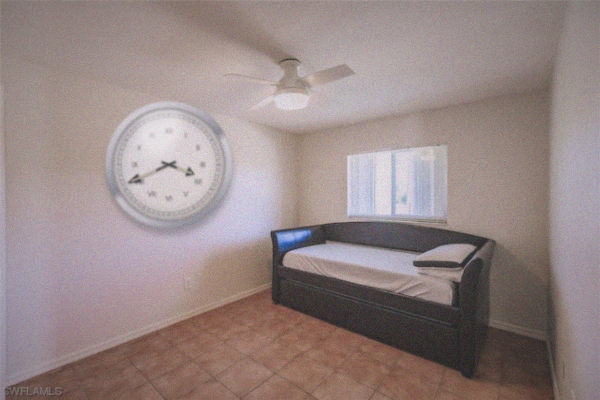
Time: {"hour": 3, "minute": 41}
